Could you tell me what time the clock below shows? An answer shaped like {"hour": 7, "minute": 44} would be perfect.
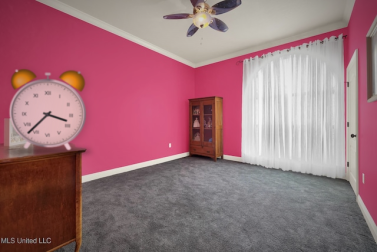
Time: {"hour": 3, "minute": 37}
